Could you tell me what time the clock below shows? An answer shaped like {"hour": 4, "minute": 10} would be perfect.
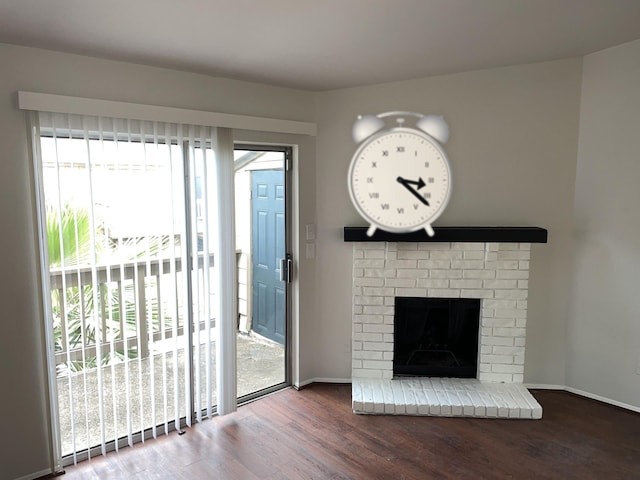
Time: {"hour": 3, "minute": 22}
